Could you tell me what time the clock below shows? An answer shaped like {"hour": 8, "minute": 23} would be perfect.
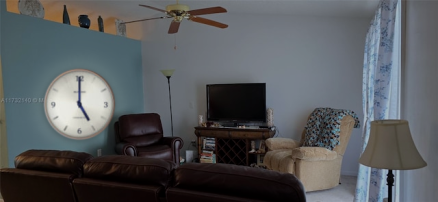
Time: {"hour": 5, "minute": 0}
